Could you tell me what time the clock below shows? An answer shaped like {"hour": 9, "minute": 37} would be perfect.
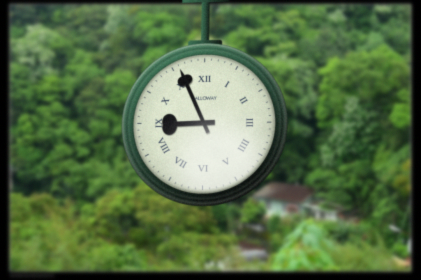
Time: {"hour": 8, "minute": 56}
